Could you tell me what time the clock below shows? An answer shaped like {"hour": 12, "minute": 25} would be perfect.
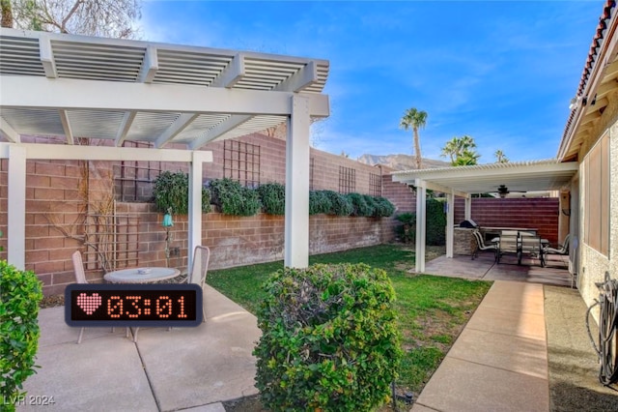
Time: {"hour": 3, "minute": 1}
